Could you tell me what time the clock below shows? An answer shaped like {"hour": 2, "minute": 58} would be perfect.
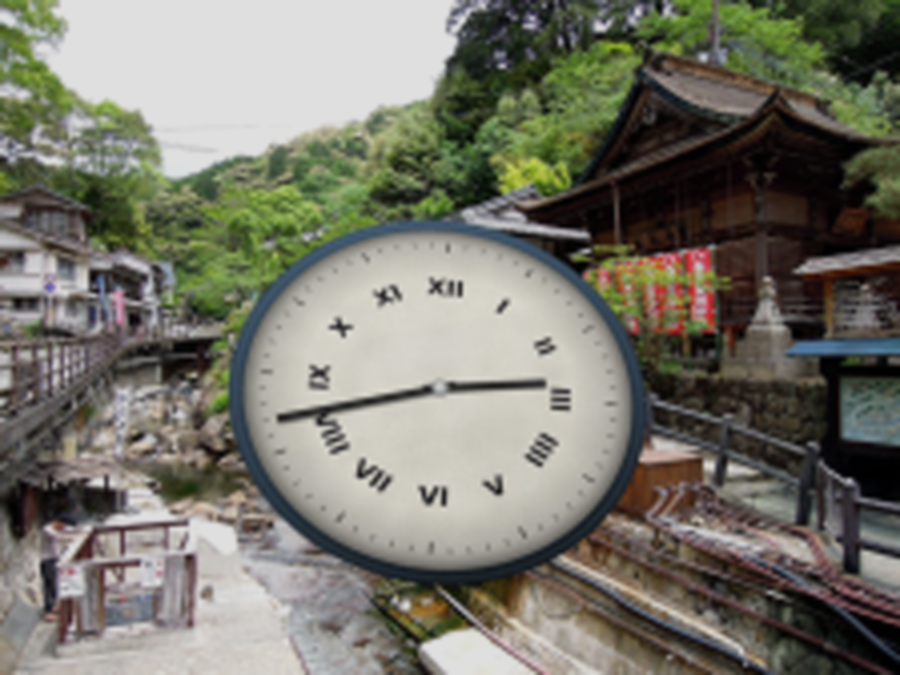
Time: {"hour": 2, "minute": 42}
